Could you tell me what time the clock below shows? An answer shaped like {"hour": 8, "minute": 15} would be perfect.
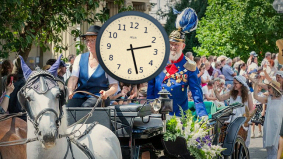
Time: {"hour": 2, "minute": 27}
